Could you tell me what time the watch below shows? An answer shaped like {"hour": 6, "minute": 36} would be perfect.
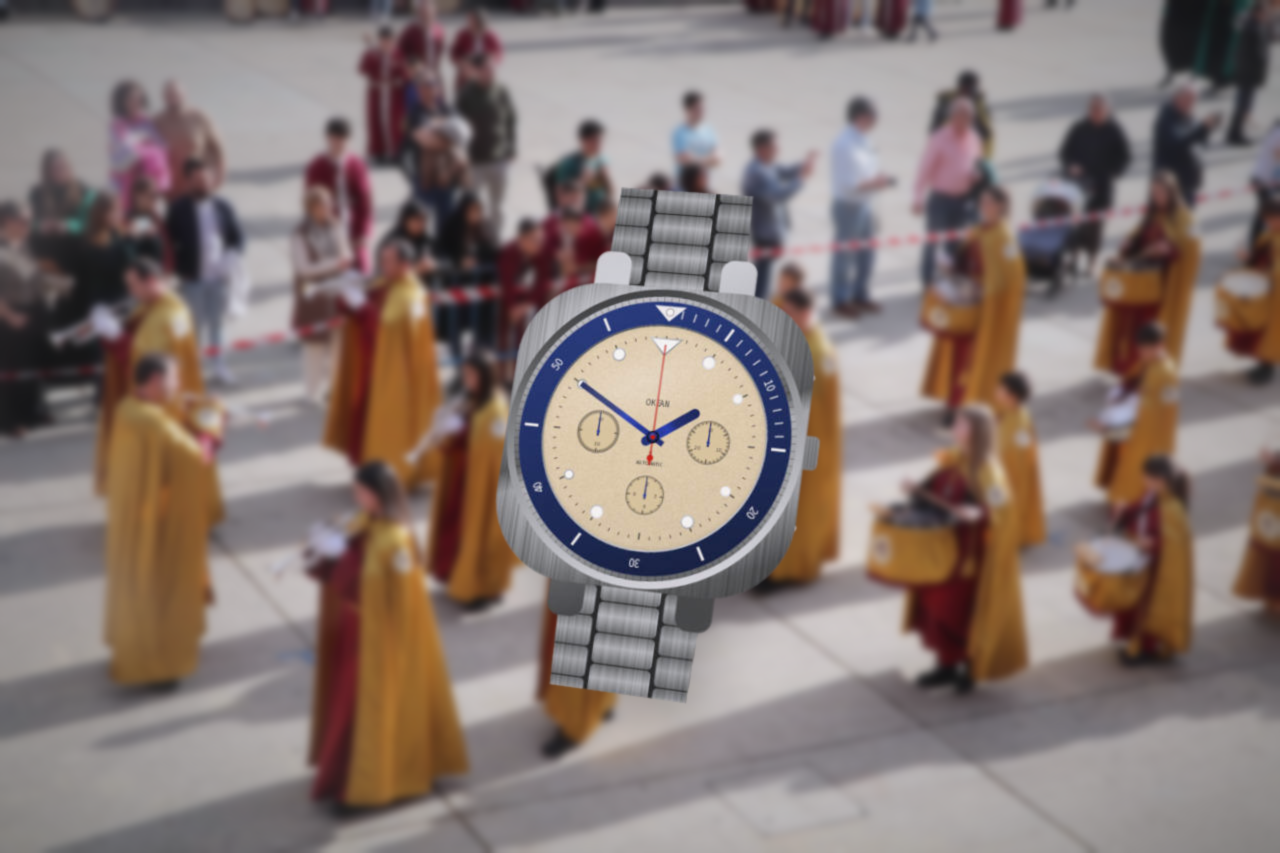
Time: {"hour": 1, "minute": 50}
